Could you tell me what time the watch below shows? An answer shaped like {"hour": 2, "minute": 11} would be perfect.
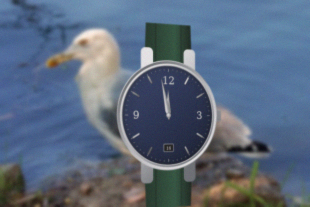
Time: {"hour": 11, "minute": 58}
